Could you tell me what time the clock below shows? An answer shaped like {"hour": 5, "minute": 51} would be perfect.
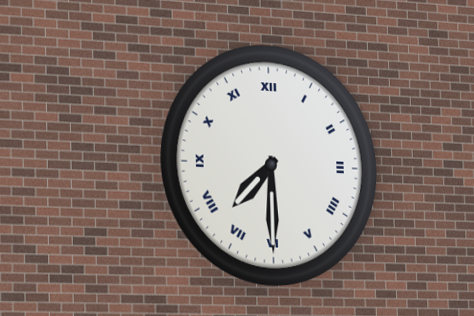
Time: {"hour": 7, "minute": 30}
